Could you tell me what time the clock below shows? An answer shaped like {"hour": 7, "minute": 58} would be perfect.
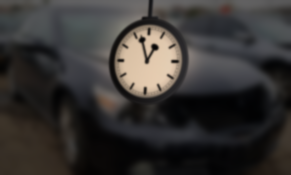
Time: {"hour": 12, "minute": 57}
